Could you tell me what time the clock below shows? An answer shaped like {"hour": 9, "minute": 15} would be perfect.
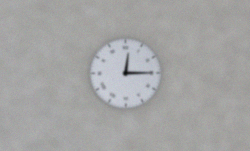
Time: {"hour": 12, "minute": 15}
